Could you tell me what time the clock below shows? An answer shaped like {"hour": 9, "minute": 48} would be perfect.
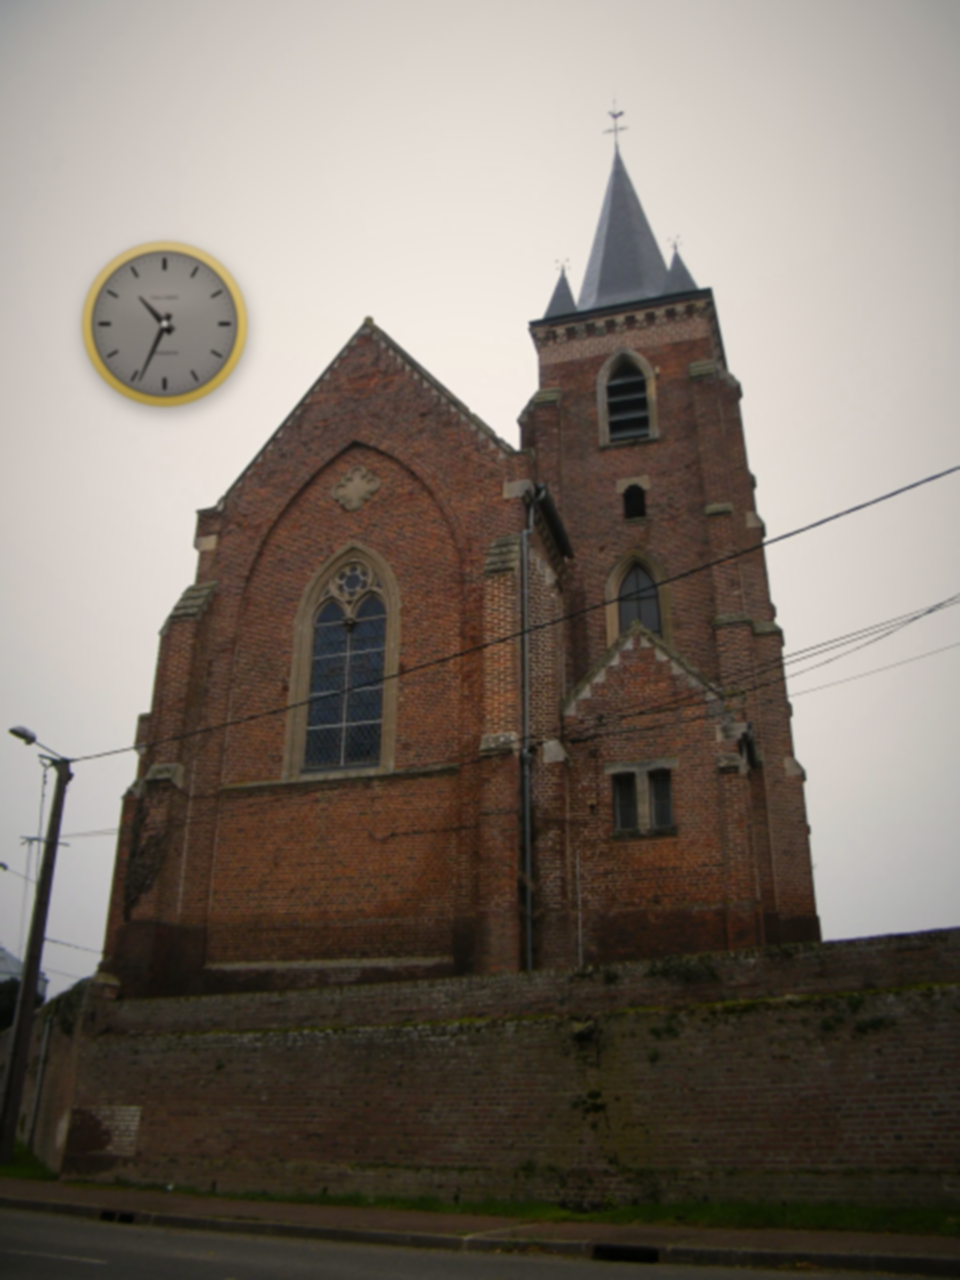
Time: {"hour": 10, "minute": 34}
